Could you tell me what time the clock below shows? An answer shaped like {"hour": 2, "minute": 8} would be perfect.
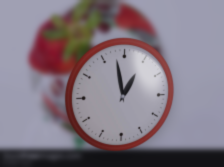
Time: {"hour": 12, "minute": 58}
